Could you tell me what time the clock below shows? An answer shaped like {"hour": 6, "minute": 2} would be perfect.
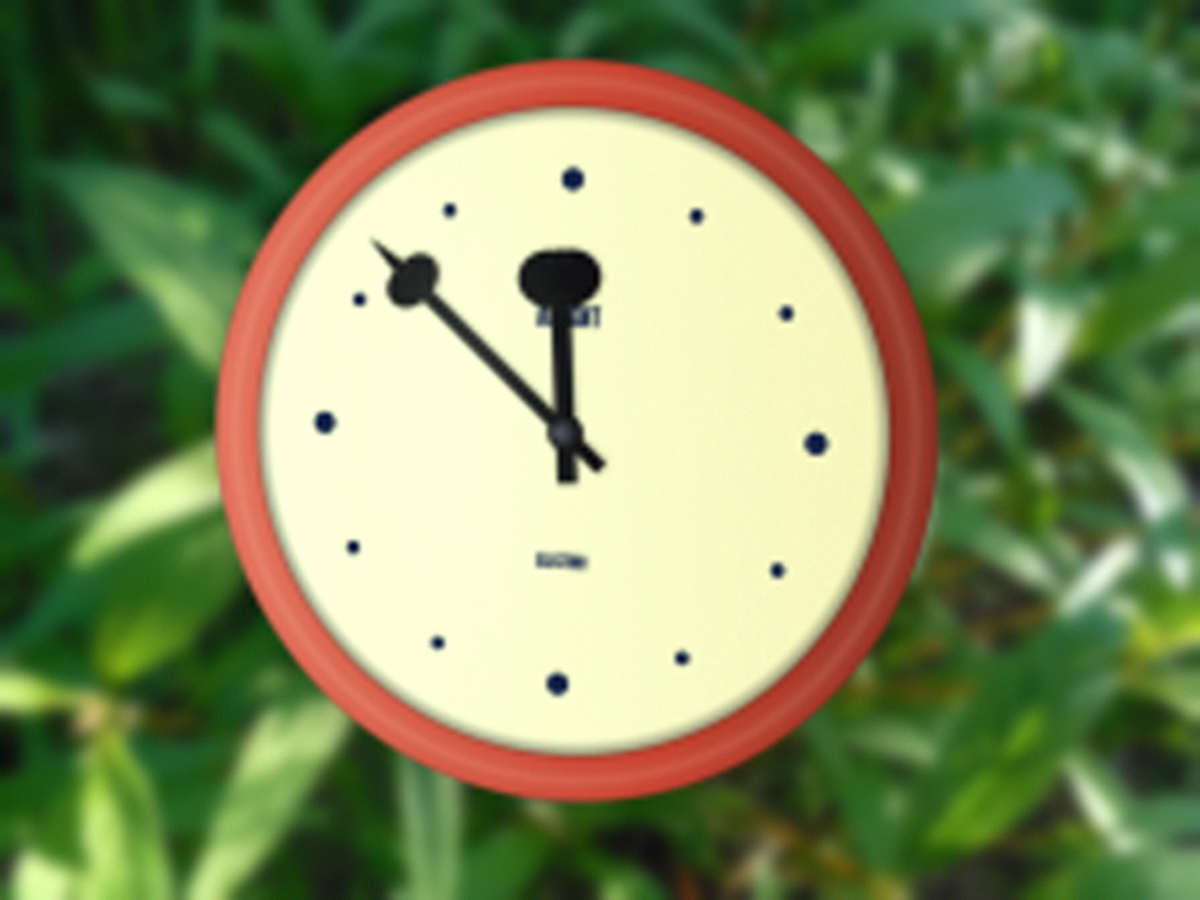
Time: {"hour": 11, "minute": 52}
